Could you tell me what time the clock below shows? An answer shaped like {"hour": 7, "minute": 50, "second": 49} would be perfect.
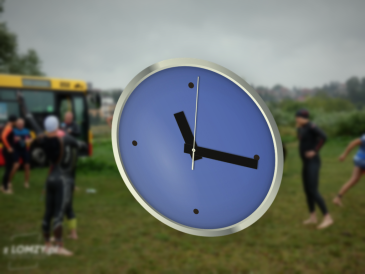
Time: {"hour": 11, "minute": 16, "second": 1}
